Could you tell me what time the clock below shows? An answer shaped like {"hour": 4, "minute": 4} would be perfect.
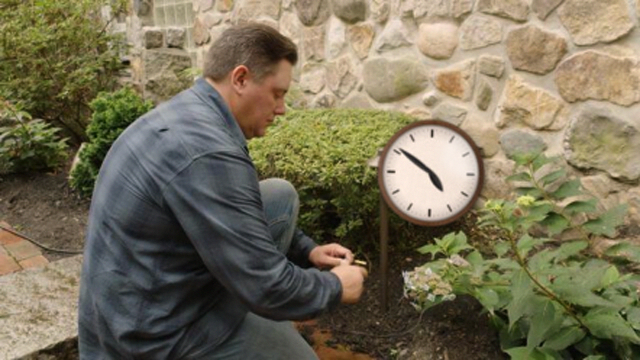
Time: {"hour": 4, "minute": 51}
